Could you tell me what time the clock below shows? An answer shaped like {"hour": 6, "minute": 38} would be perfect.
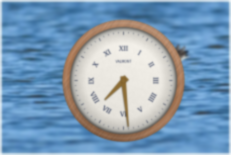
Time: {"hour": 7, "minute": 29}
